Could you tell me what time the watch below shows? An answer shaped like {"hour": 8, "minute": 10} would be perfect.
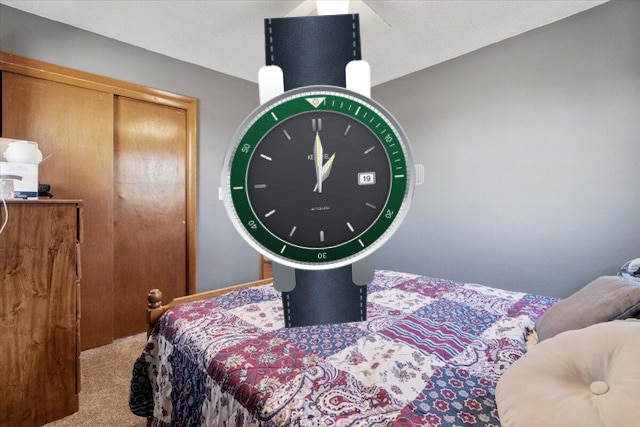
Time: {"hour": 1, "minute": 0}
